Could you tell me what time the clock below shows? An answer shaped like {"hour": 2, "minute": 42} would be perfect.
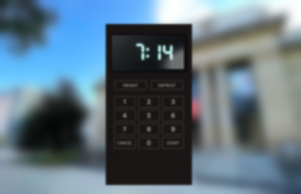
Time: {"hour": 7, "minute": 14}
